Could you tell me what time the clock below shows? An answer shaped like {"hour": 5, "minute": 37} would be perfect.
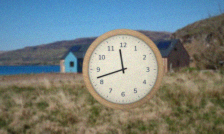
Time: {"hour": 11, "minute": 42}
